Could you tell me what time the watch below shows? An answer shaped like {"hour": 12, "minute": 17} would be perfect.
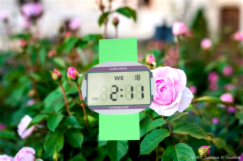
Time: {"hour": 2, "minute": 11}
